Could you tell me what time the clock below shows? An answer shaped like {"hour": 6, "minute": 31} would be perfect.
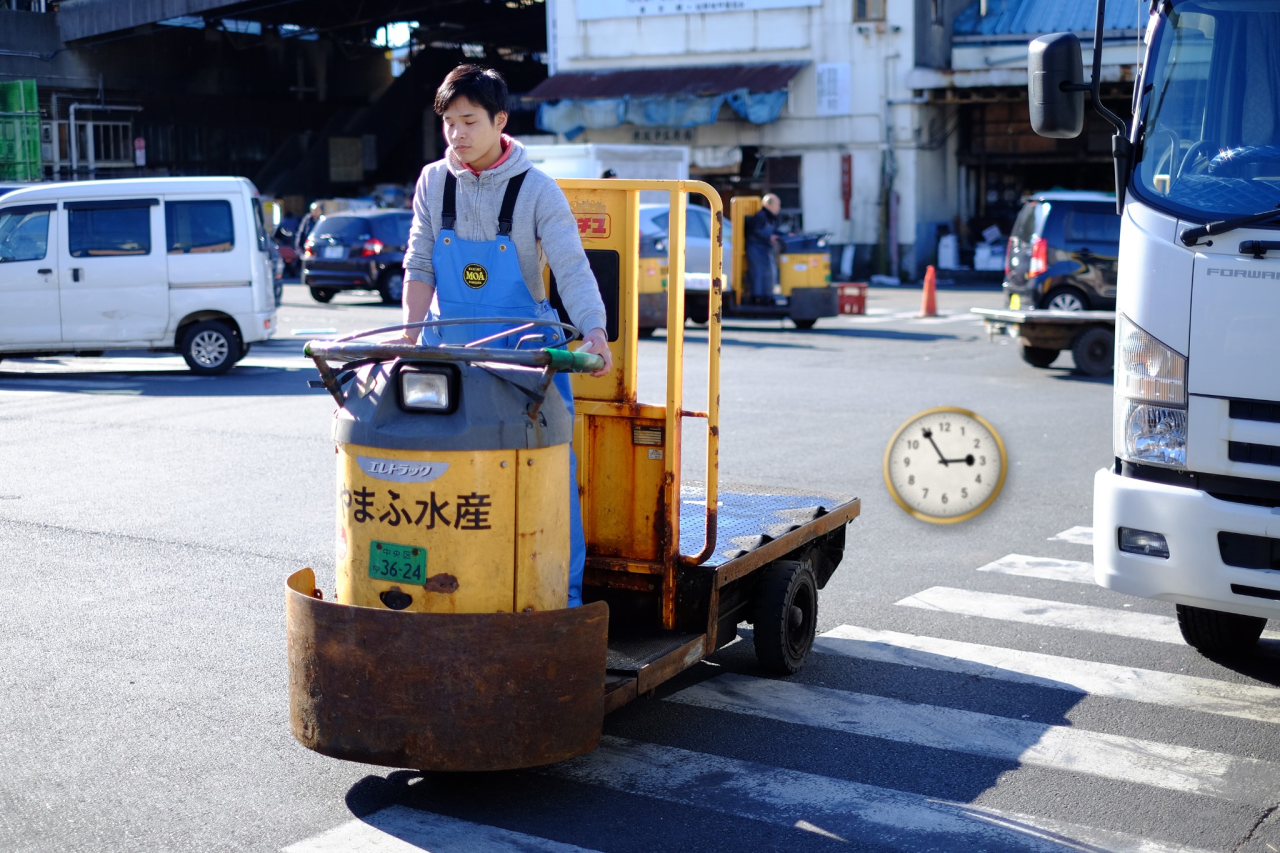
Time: {"hour": 2, "minute": 55}
